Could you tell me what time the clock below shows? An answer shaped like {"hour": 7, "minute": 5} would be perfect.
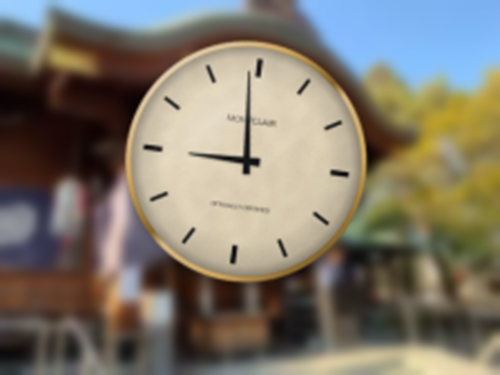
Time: {"hour": 8, "minute": 59}
